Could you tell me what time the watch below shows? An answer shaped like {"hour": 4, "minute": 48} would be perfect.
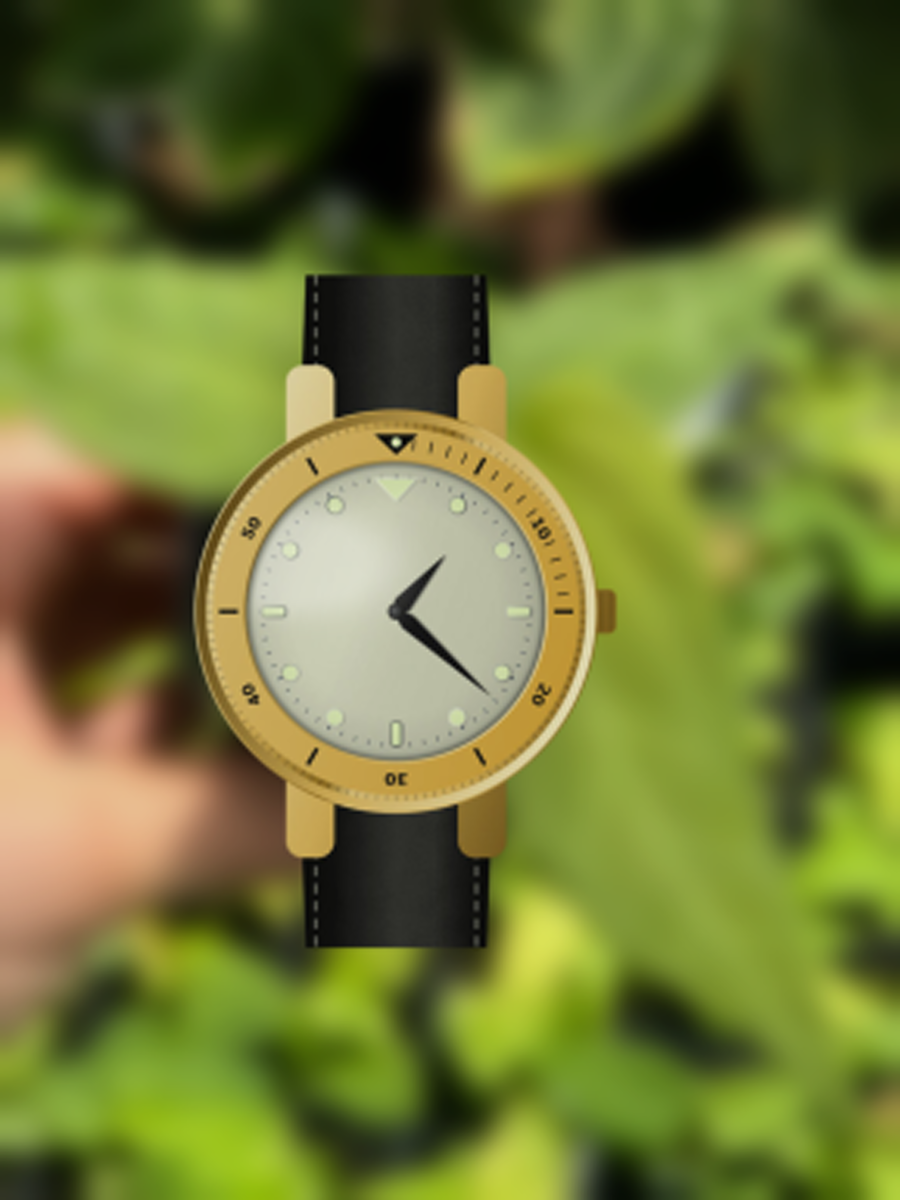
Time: {"hour": 1, "minute": 22}
